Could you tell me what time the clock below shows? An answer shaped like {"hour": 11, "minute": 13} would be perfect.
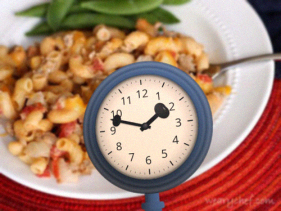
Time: {"hour": 1, "minute": 48}
